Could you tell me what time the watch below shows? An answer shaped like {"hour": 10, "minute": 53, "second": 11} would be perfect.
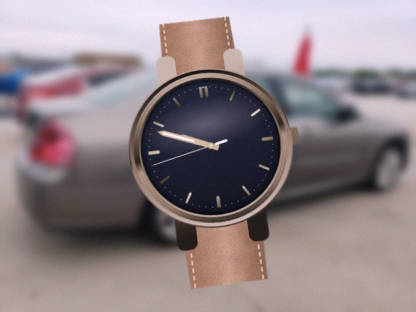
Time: {"hour": 9, "minute": 48, "second": 43}
